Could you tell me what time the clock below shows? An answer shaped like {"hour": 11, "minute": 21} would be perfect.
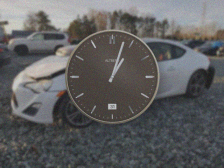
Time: {"hour": 1, "minute": 3}
